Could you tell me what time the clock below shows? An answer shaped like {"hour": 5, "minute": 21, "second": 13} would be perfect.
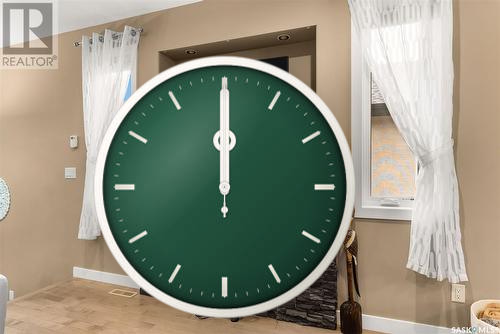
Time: {"hour": 12, "minute": 0, "second": 0}
